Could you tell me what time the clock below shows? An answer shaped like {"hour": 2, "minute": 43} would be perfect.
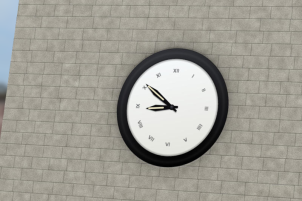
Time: {"hour": 8, "minute": 51}
